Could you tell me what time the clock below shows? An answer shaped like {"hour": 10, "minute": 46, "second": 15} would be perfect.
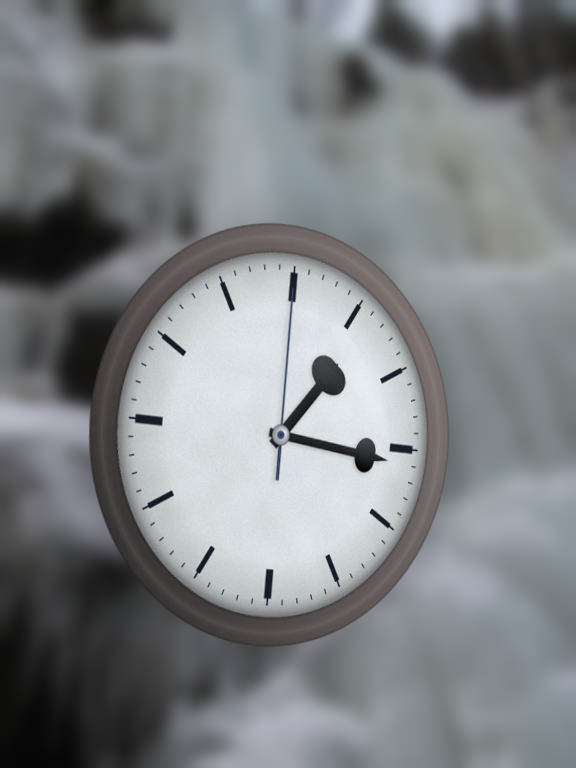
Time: {"hour": 1, "minute": 16, "second": 0}
